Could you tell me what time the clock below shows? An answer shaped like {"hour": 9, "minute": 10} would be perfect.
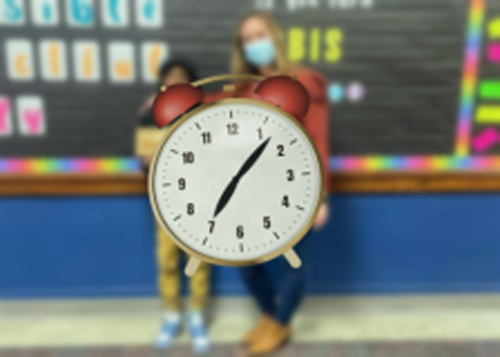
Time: {"hour": 7, "minute": 7}
